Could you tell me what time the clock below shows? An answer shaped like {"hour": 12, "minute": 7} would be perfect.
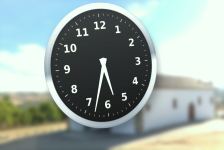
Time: {"hour": 5, "minute": 33}
